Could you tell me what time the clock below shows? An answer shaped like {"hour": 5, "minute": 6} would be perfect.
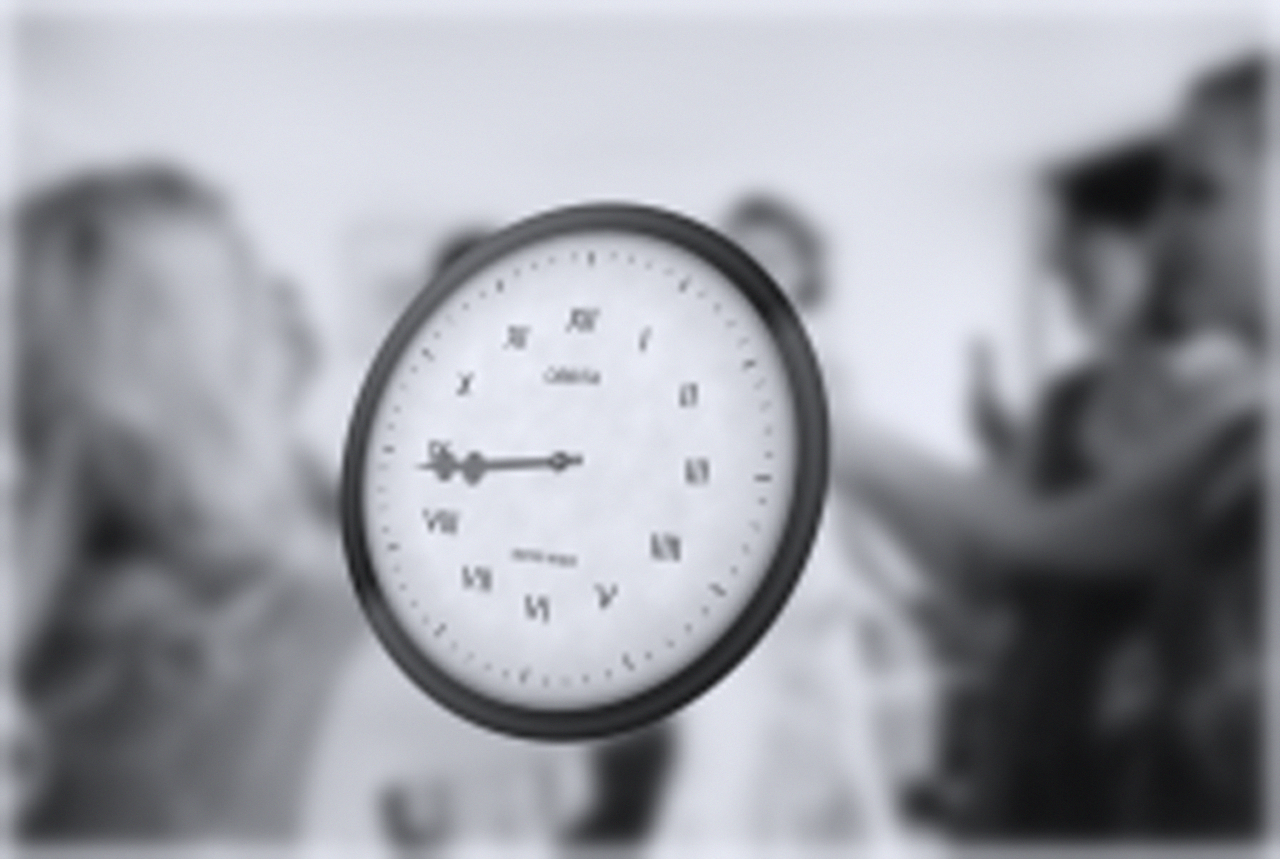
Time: {"hour": 8, "minute": 44}
